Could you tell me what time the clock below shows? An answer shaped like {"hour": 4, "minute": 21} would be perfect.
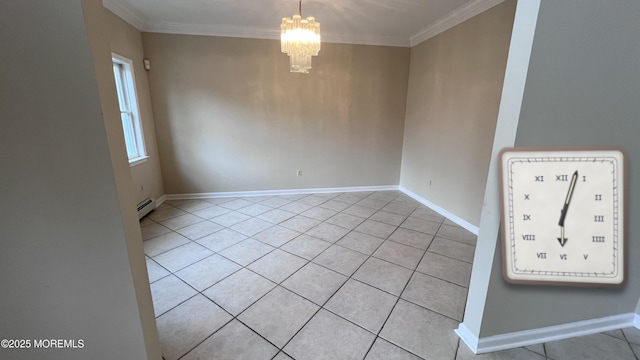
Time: {"hour": 6, "minute": 3}
